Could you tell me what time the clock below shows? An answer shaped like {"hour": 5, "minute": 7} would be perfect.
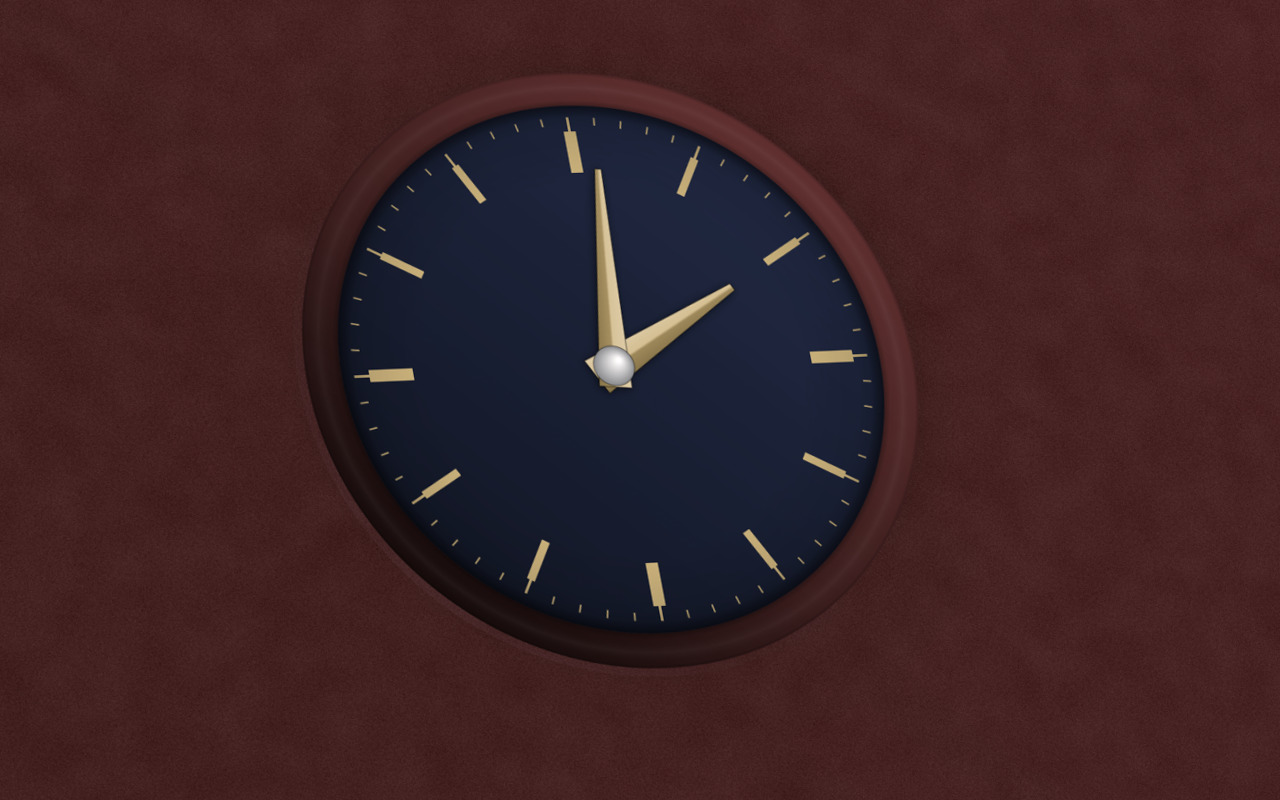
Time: {"hour": 2, "minute": 1}
